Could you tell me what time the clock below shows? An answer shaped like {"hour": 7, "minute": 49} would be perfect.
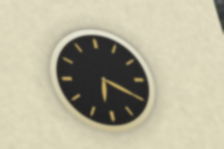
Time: {"hour": 6, "minute": 20}
